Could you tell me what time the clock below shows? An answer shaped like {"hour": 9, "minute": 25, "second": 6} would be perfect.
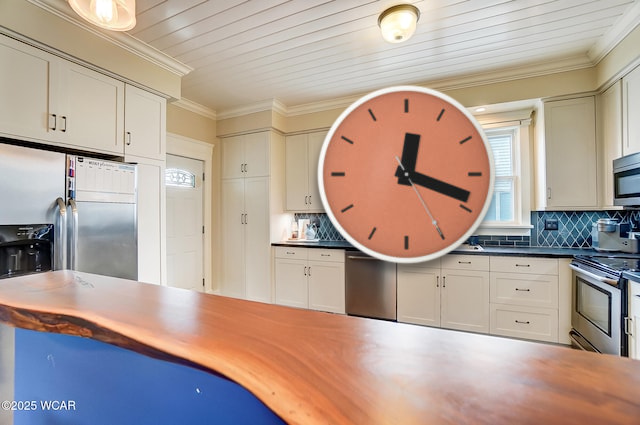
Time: {"hour": 12, "minute": 18, "second": 25}
